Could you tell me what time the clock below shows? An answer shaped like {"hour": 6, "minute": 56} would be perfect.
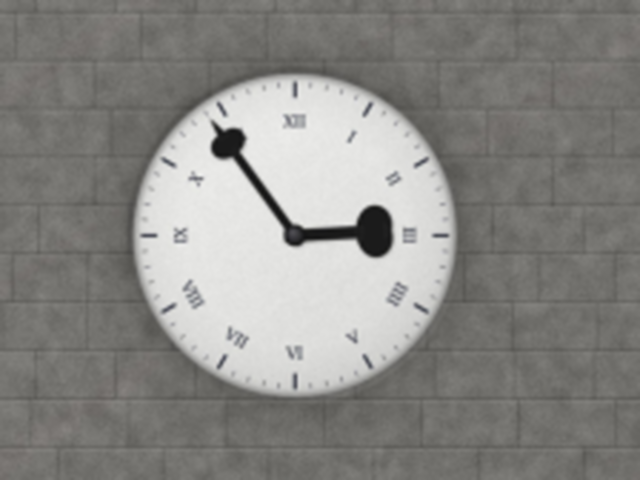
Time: {"hour": 2, "minute": 54}
